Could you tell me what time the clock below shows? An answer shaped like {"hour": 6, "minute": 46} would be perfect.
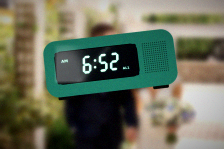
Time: {"hour": 6, "minute": 52}
